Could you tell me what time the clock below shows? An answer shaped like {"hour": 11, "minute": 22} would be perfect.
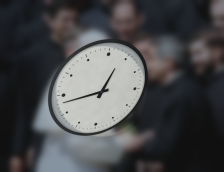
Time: {"hour": 12, "minute": 43}
